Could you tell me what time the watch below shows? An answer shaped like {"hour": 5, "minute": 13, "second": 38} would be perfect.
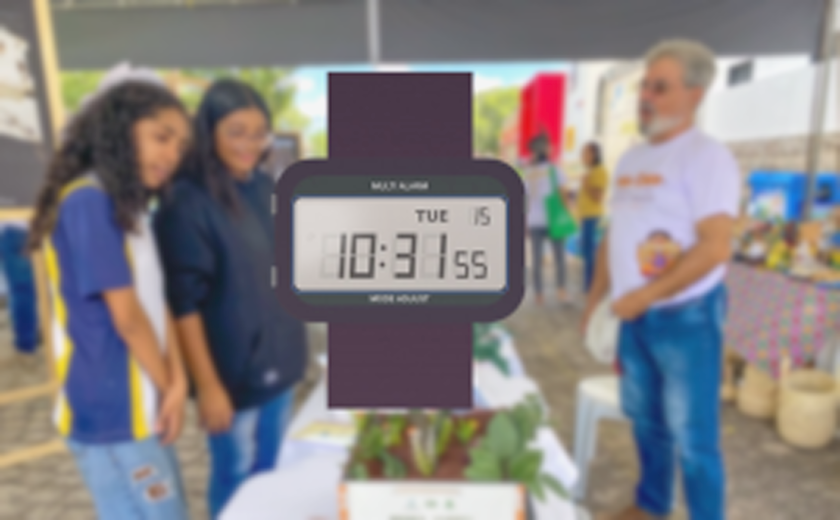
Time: {"hour": 10, "minute": 31, "second": 55}
